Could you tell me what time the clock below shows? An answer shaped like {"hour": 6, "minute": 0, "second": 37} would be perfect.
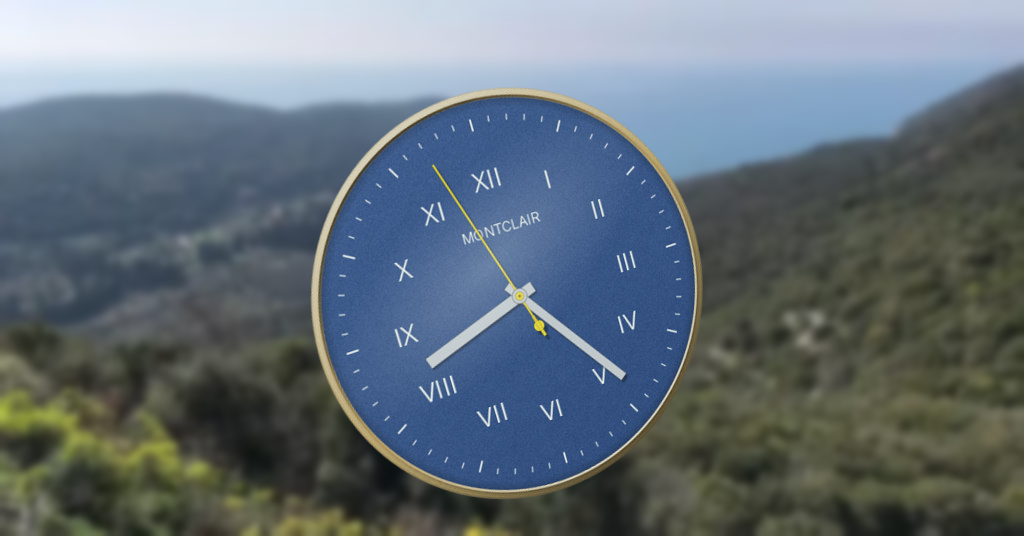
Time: {"hour": 8, "minute": 23, "second": 57}
